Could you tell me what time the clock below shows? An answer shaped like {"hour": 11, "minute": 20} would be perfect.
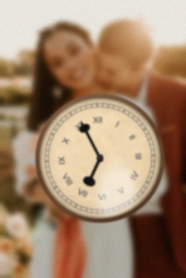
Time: {"hour": 6, "minute": 56}
